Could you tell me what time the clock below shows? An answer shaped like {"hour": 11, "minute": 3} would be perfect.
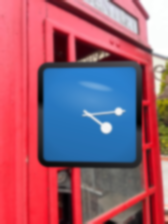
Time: {"hour": 4, "minute": 14}
